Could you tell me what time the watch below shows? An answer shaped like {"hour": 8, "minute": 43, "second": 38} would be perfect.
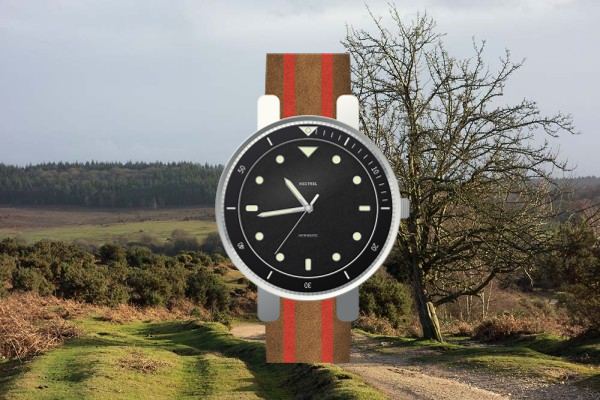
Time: {"hour": 10, "minute": 43, "second": 36}
